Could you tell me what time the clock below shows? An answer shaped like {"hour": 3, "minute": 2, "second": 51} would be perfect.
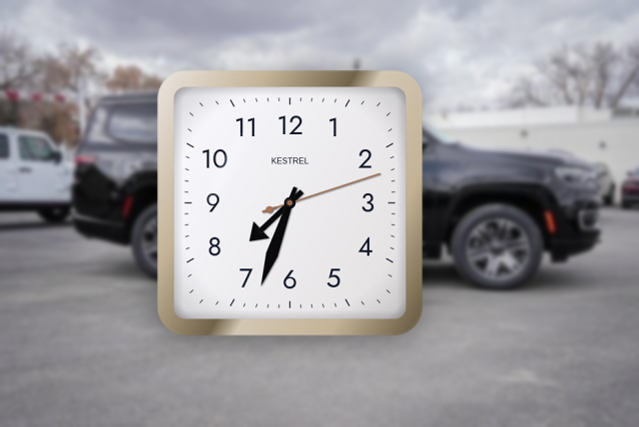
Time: {"hour": 7, "minute": 33, "second": 12}
